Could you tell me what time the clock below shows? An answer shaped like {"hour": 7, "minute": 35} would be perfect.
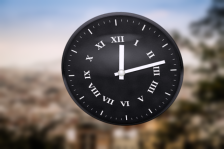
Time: {"hour": 12, "minute": 13}
